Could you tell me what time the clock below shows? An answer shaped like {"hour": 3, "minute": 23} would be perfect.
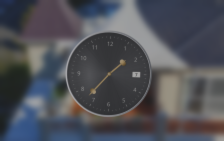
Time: {"hour": 1, "minute": 37}
